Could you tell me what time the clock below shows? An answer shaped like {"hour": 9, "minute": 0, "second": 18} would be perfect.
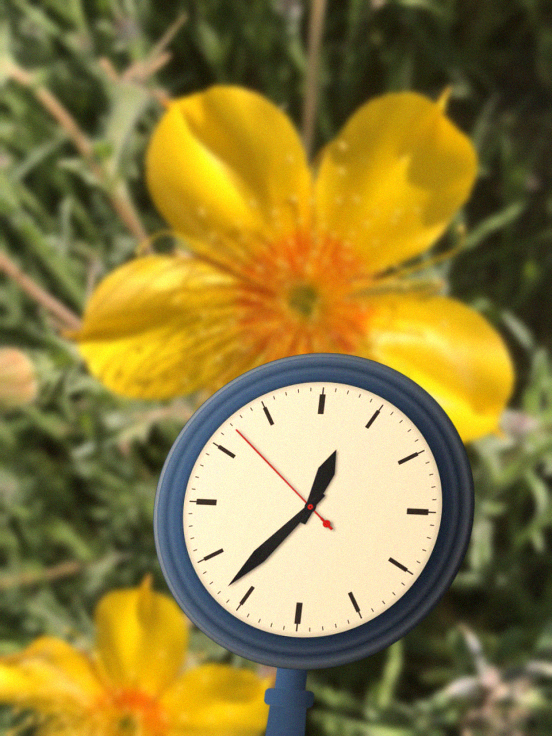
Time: {"hour": 12, "minute": 36, "second": 52}
